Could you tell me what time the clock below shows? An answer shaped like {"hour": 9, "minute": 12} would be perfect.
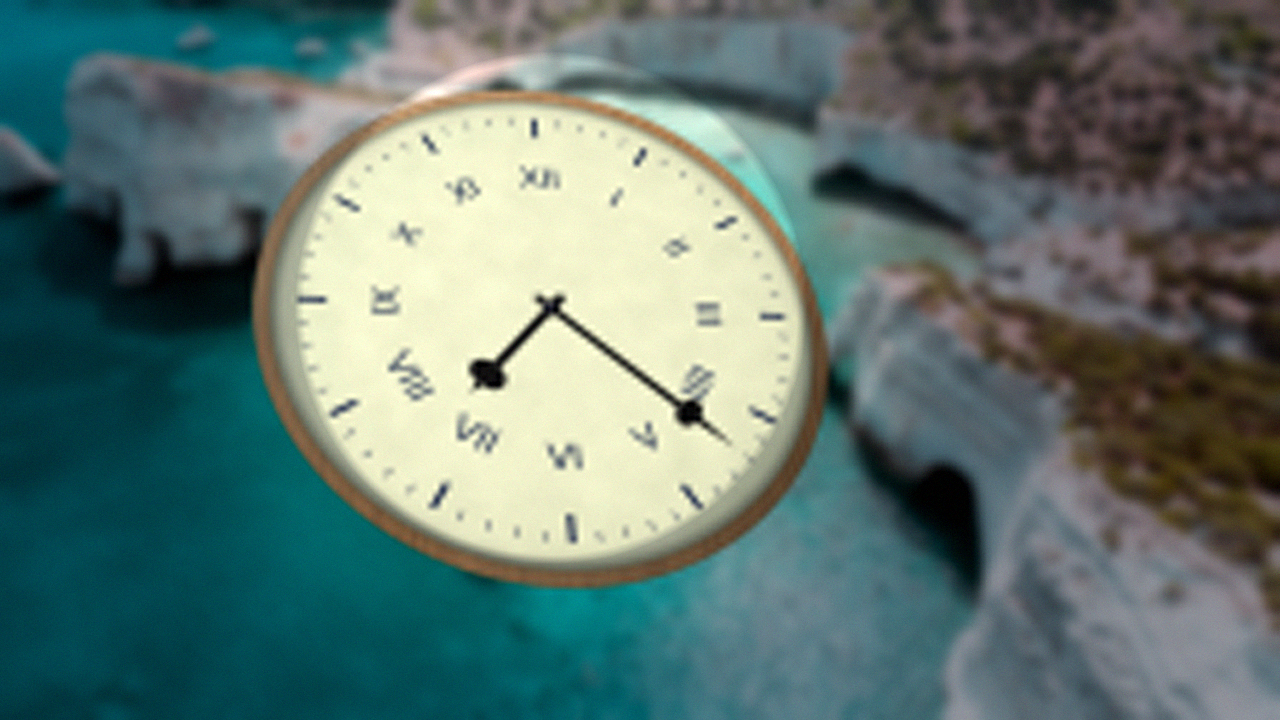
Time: {"hour": 7, "minute": 22}
